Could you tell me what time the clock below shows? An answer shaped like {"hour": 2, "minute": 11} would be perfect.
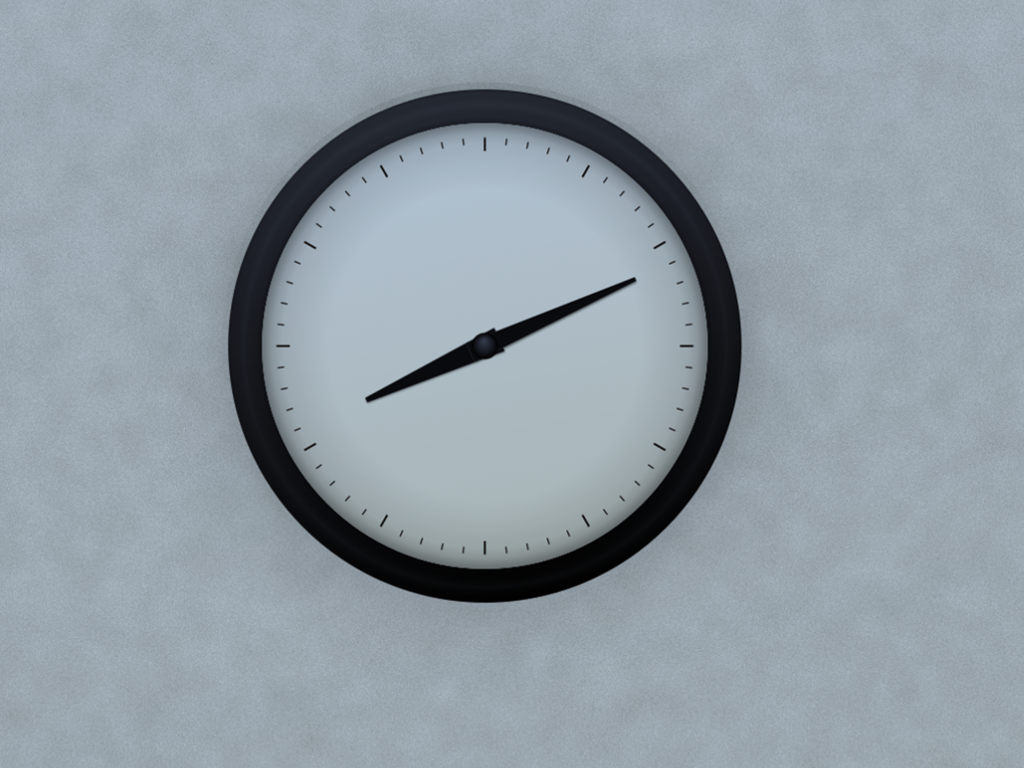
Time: {"hour": 8, "minute": 11}
